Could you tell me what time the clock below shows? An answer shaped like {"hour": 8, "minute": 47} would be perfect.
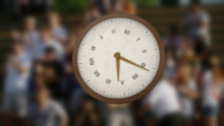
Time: {"hour": 5, "minute": 16}
